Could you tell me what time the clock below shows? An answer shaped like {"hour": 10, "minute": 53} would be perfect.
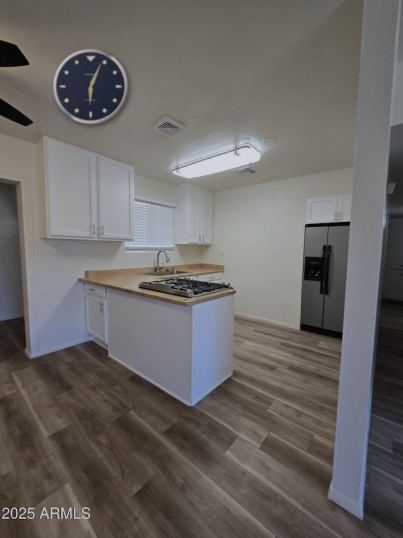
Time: {"hour": 6, "minute": 4}
